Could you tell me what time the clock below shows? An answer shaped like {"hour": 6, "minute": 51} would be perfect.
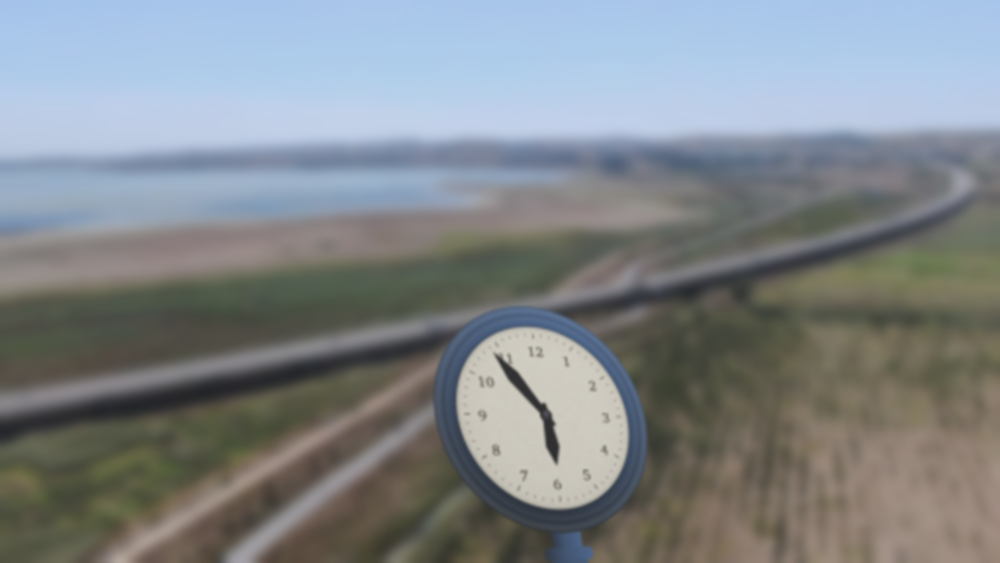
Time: {"hour": 5, "minute": 54}
